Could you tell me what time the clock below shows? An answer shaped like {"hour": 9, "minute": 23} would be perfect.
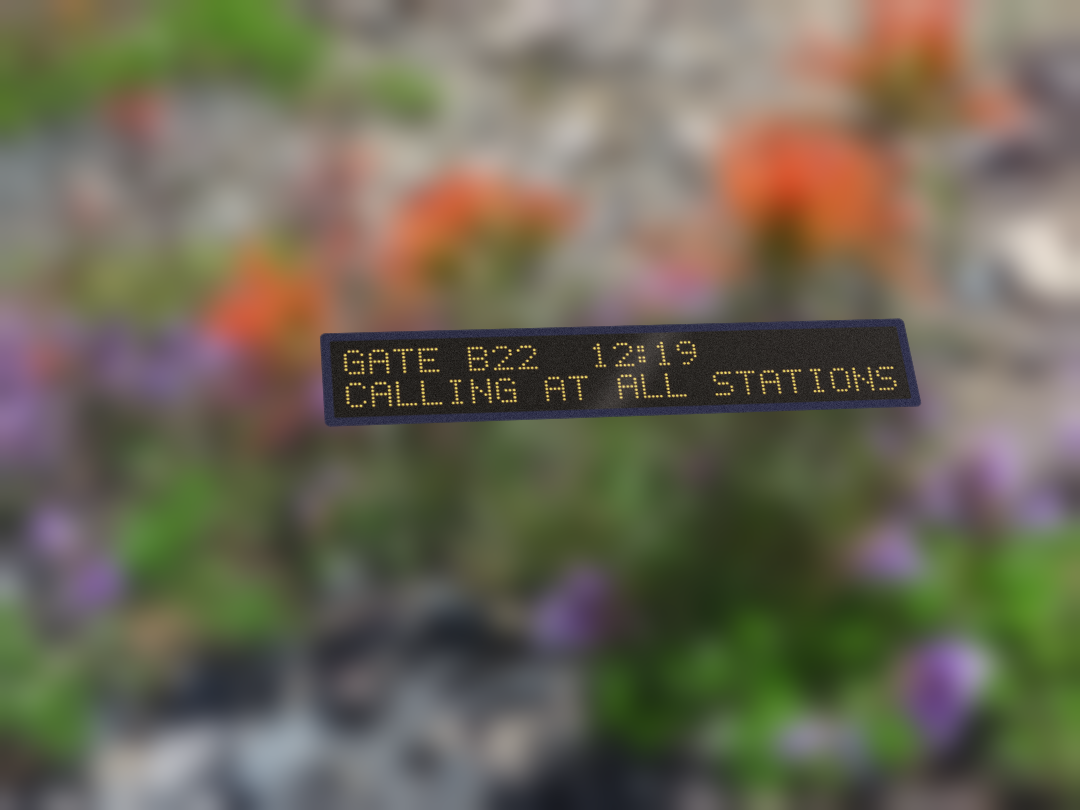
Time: {"hour": 12, "minute": 19}
